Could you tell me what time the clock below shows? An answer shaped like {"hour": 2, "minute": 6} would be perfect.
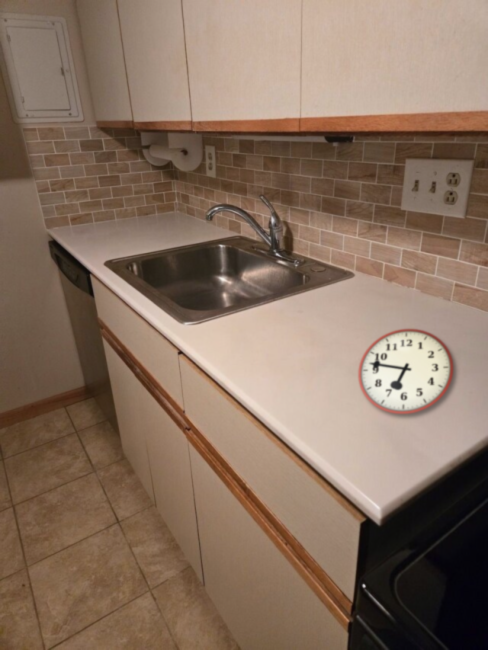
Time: {"hour": 6, "minute": 47}
